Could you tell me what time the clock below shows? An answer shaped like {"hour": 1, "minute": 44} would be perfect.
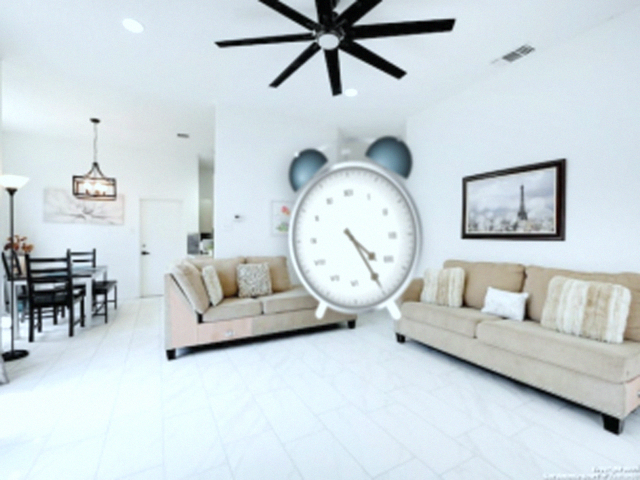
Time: {"hour": 4, "minute": 25}
